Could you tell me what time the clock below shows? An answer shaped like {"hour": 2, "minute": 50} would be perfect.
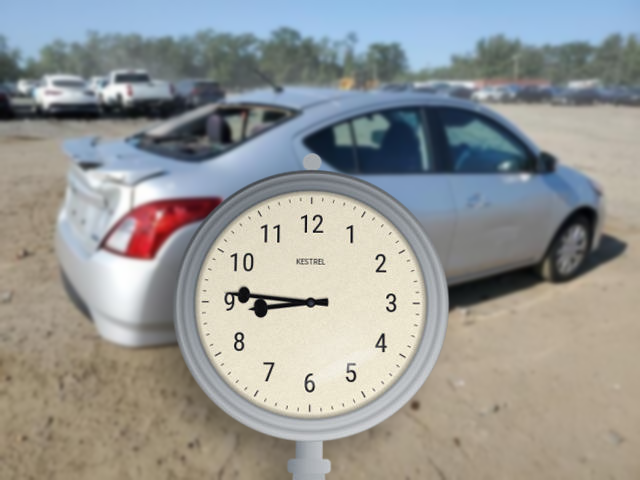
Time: {"hour": 8, "minute": 46}
